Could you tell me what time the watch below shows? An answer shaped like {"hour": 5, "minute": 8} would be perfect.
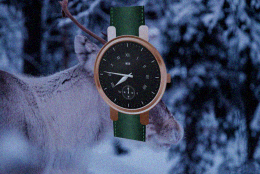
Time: {"hour": 7, "minute": 46}
